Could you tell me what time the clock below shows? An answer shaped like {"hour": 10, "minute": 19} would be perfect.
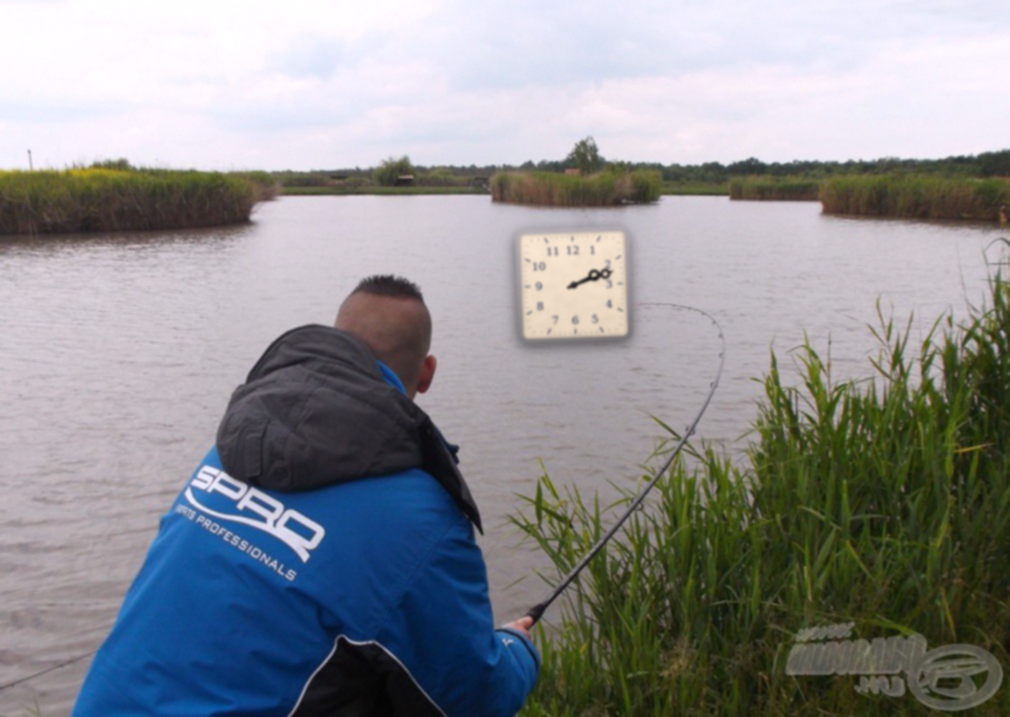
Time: {"hour": 2, "minute": 12}
